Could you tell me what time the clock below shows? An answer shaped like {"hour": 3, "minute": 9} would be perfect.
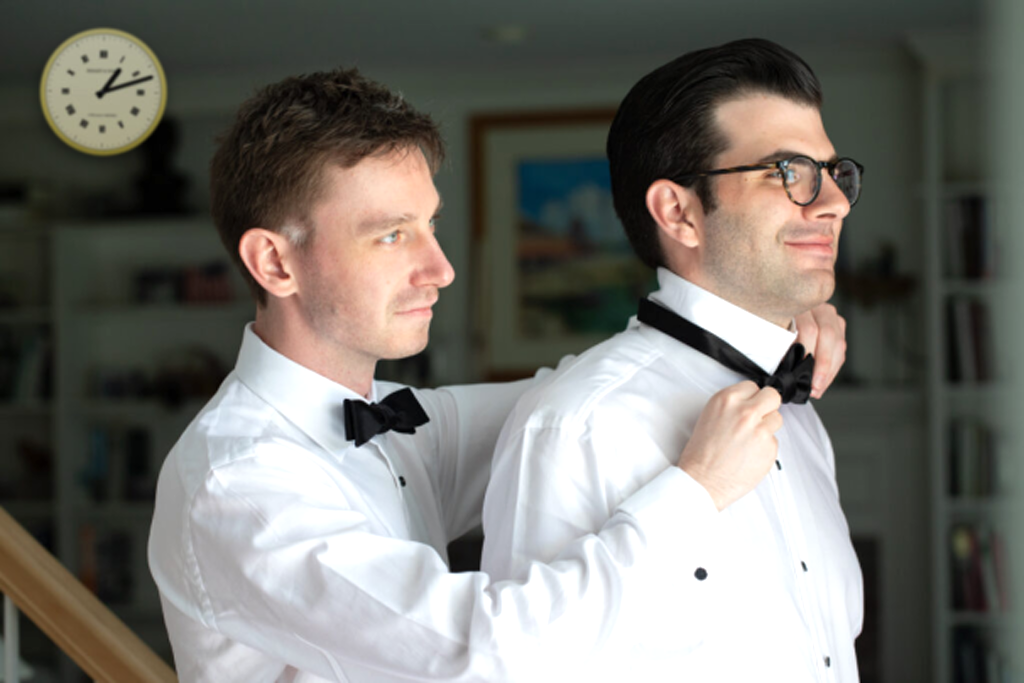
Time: {"hour": 1, "minute": 12}
